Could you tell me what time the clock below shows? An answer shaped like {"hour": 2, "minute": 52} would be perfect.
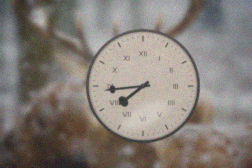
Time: {"hour": 7, "minute": 44}
